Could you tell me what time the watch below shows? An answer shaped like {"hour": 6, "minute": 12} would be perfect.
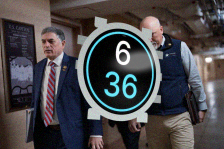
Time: {"hour": 6, "minute": 36}
